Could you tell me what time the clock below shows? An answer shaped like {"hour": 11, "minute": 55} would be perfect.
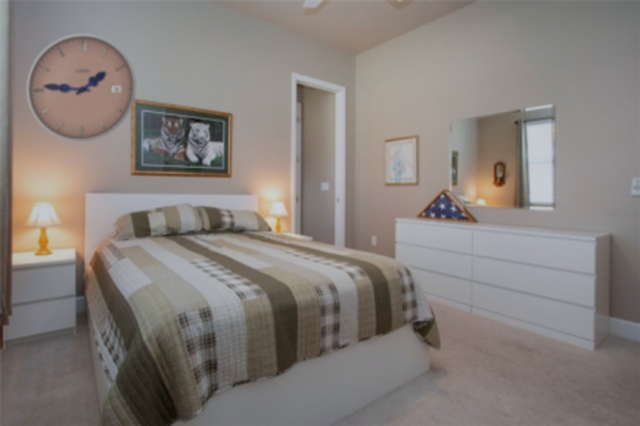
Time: {"hour": 1, "minute": 46}
